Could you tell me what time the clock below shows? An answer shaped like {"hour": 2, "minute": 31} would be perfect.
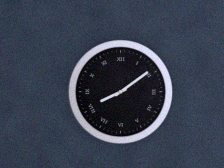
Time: {"hour": 8, "minute": 9}
